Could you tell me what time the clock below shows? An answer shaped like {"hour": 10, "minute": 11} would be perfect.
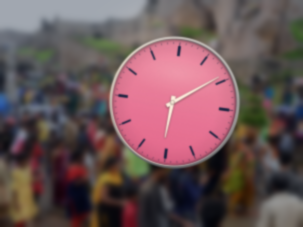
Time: {"hour": 6, "minute": 9}
